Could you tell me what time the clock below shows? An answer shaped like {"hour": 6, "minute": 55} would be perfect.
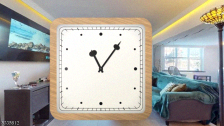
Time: {"hour": 11, "minute": 6}
